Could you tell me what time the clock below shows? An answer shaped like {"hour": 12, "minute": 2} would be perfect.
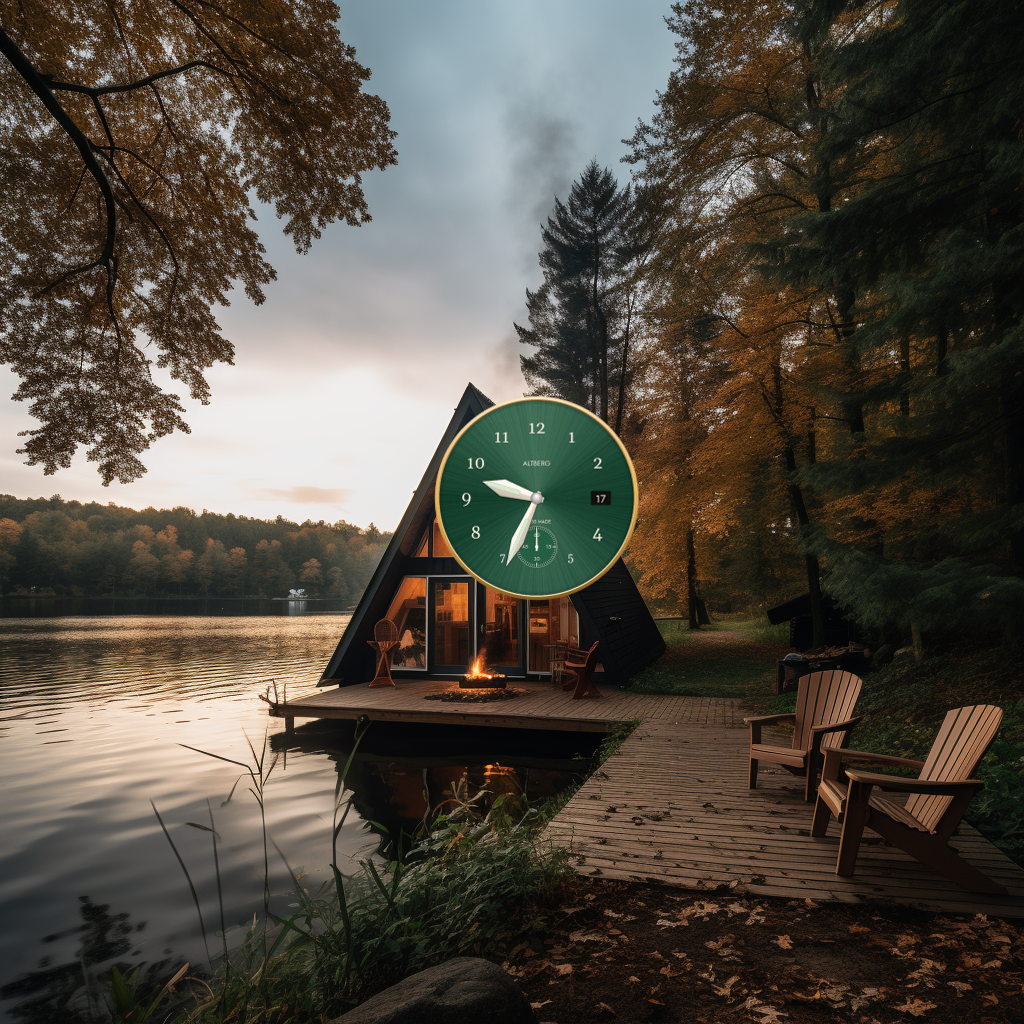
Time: {"hour": 9, "minute": 34}
